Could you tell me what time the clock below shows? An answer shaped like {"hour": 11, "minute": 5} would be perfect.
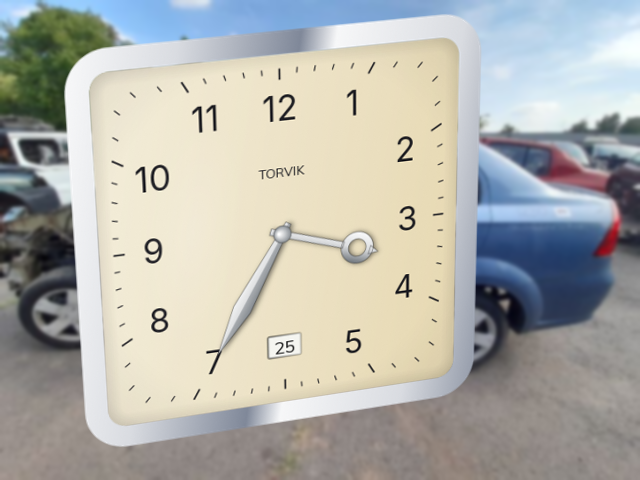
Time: {"hour": 3, "minute": 35}
